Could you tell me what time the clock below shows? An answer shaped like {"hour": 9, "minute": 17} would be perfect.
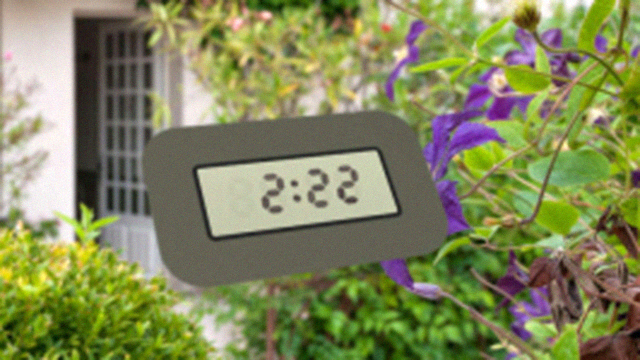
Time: {"hour": 2, "minute": 22}
